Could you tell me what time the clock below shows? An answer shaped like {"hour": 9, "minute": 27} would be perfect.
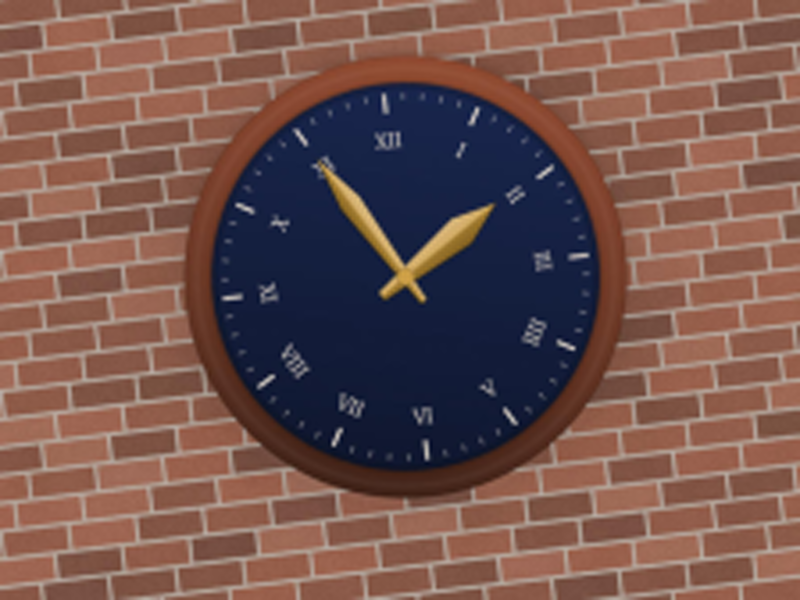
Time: {"hour": 1, "minute": 55}
